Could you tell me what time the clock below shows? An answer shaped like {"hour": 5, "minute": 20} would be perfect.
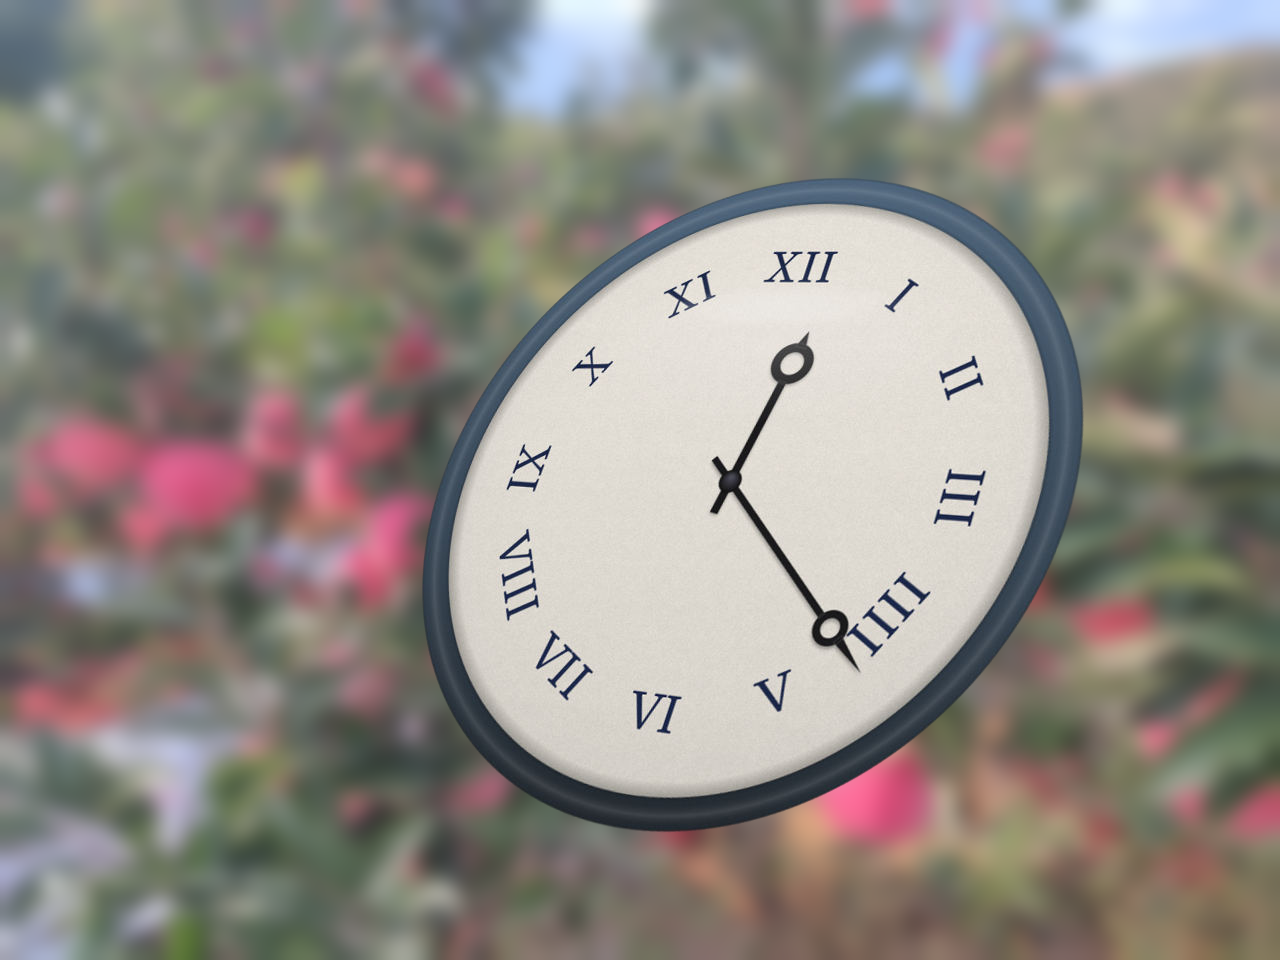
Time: {"hour": 12, "minute": 22}
